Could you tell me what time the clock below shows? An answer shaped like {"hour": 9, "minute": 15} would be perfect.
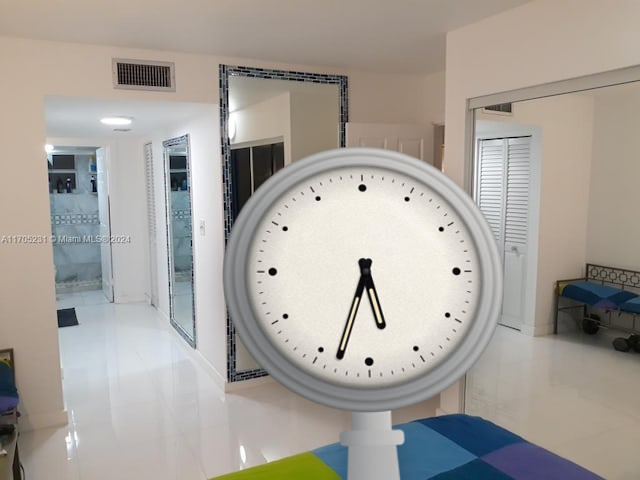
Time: {"hour": 5, "minute": 33}
